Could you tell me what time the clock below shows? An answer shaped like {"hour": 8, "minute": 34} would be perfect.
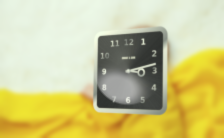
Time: {"hour": 3, "minute": 13}
